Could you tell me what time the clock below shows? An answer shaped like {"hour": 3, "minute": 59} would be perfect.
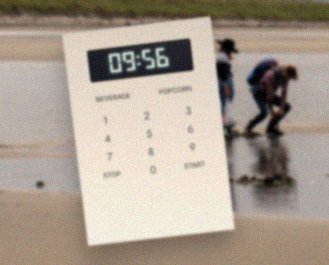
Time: {"hour": 9, "minute": 56}
